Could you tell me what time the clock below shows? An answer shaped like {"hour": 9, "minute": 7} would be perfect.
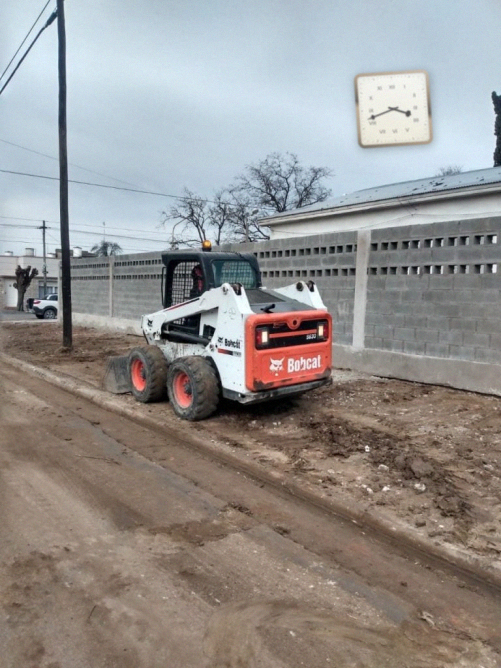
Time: {"hour": 3, "minute": 42}
